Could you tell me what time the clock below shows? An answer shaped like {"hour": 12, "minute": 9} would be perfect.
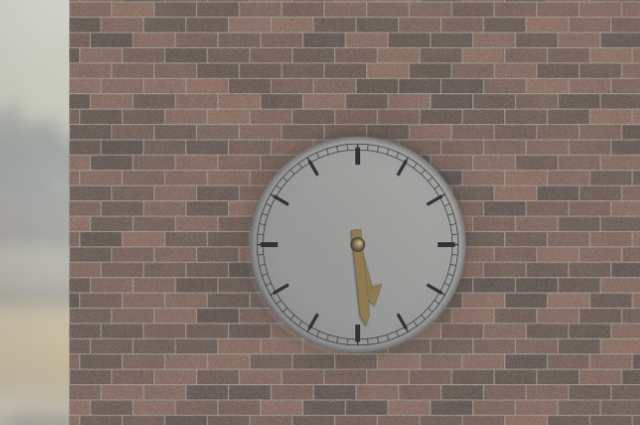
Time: {"hour": 5, "minute": 29}
